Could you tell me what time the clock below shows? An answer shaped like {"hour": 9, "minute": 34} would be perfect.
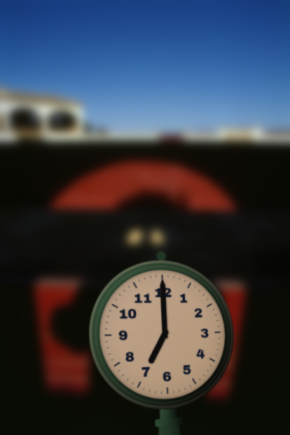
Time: {"hour": 7, "minute": 0}
